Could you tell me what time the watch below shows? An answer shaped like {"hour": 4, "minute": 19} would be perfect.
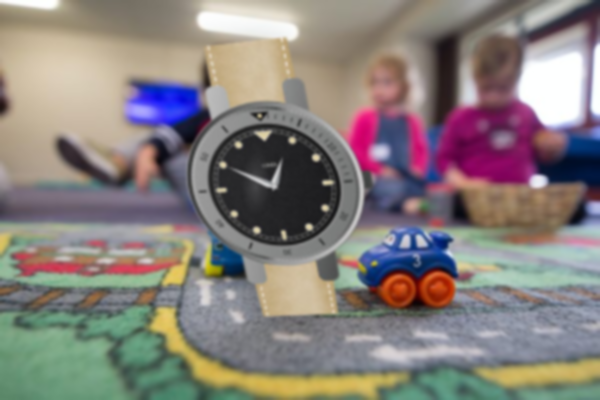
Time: {"hour": 12, "minute": 50}
